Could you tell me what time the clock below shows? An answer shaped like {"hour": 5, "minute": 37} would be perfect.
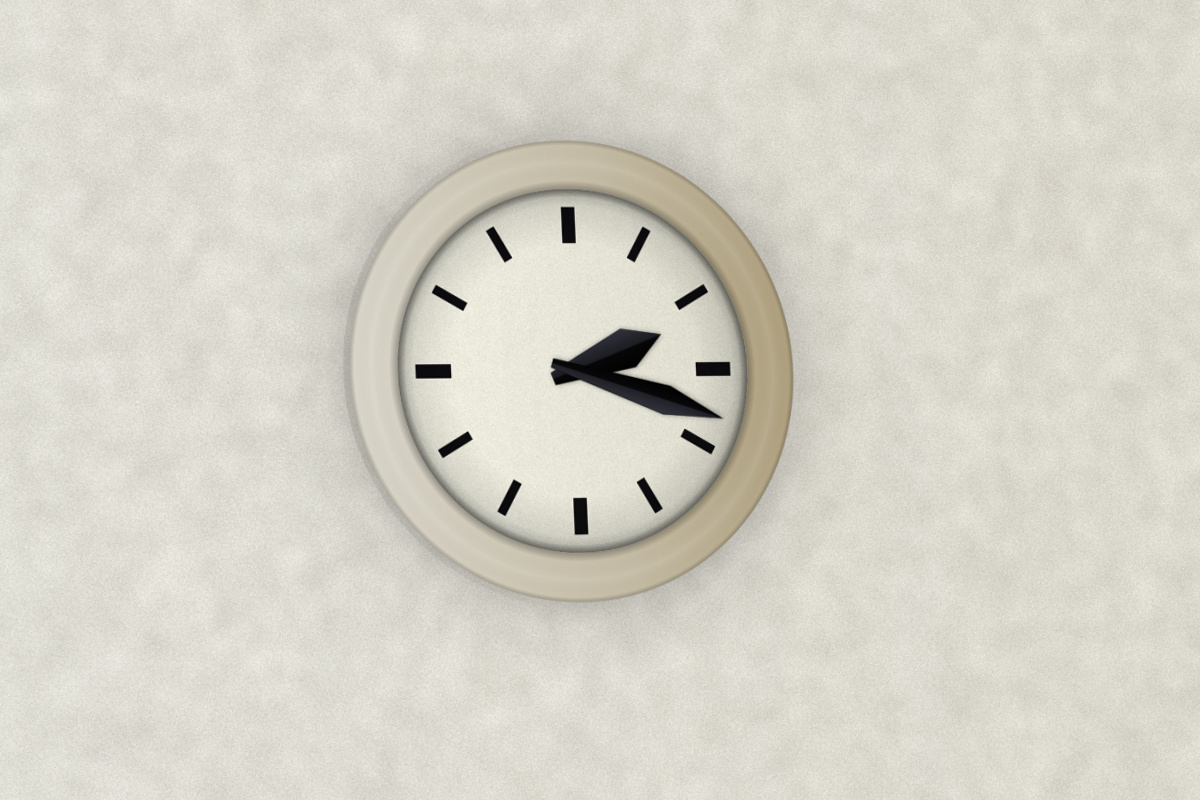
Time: {"hour": 2, "minute": 18}
